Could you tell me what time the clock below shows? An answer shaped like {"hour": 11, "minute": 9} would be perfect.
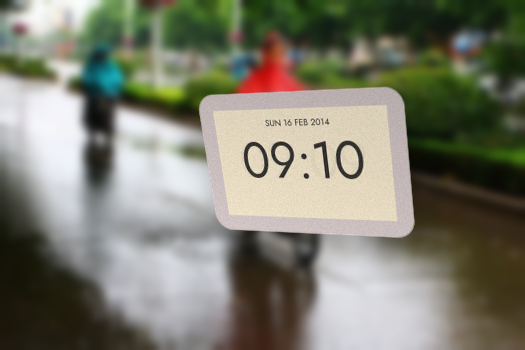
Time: {"hour": 9, "minute": 10}
